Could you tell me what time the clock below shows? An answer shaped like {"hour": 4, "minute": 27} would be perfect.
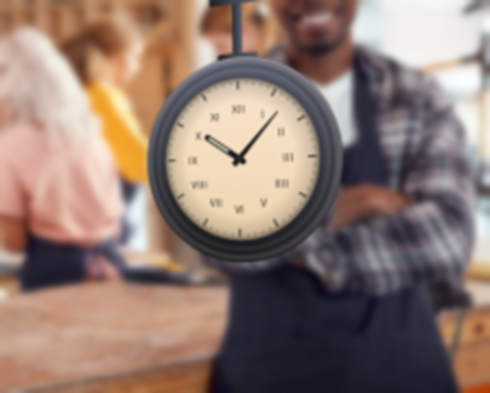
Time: {"hour": 10, "minute": 7}
